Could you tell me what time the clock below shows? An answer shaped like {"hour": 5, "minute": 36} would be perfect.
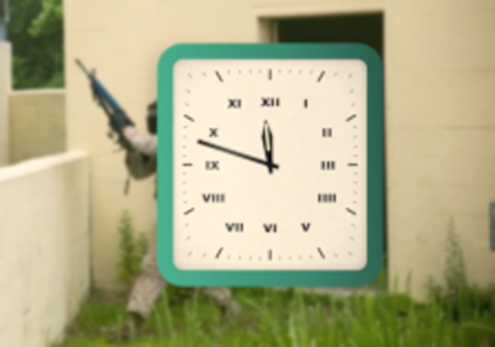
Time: {"hour": 11, "minute": 48}
